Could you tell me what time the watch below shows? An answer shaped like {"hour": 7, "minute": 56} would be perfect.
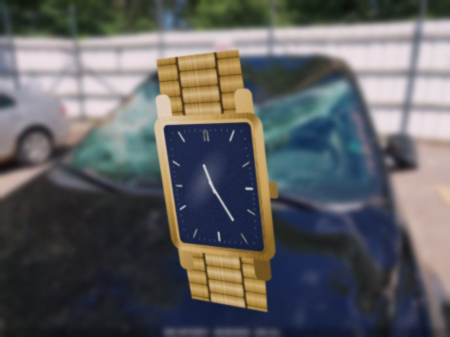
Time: {"hour": 11, "minute": 25}
